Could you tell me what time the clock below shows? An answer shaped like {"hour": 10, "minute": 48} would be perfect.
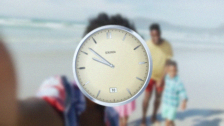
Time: {"hour": 9, "minute": 52}
